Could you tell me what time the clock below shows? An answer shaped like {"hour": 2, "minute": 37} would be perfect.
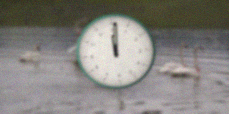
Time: {"hour": 12, "minute": 1}
